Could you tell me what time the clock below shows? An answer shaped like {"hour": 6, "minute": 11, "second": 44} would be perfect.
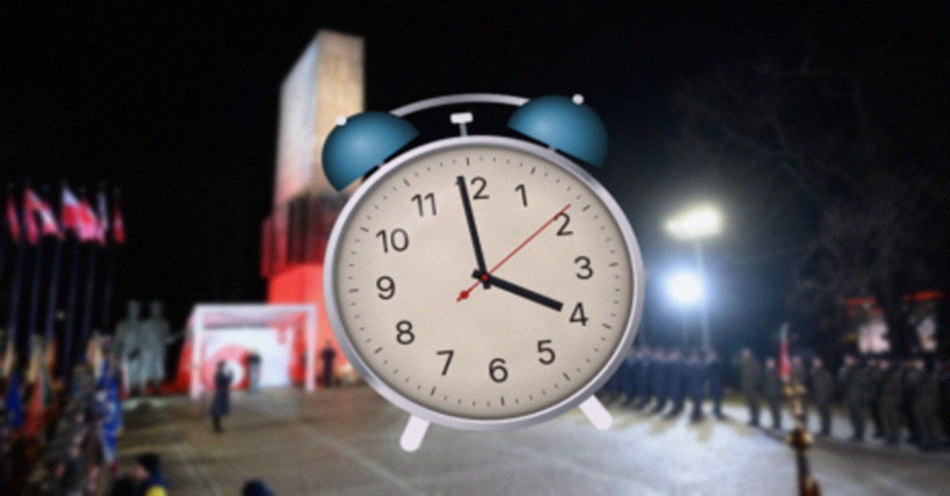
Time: {"hour": 3, "minute": 59, "second": 9}
